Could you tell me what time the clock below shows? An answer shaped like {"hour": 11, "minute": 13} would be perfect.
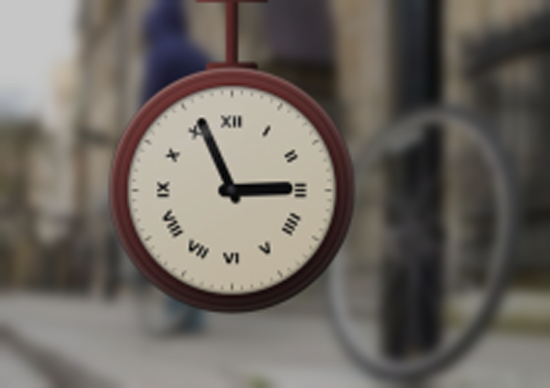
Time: {"hour": 2, "minute": 56}
